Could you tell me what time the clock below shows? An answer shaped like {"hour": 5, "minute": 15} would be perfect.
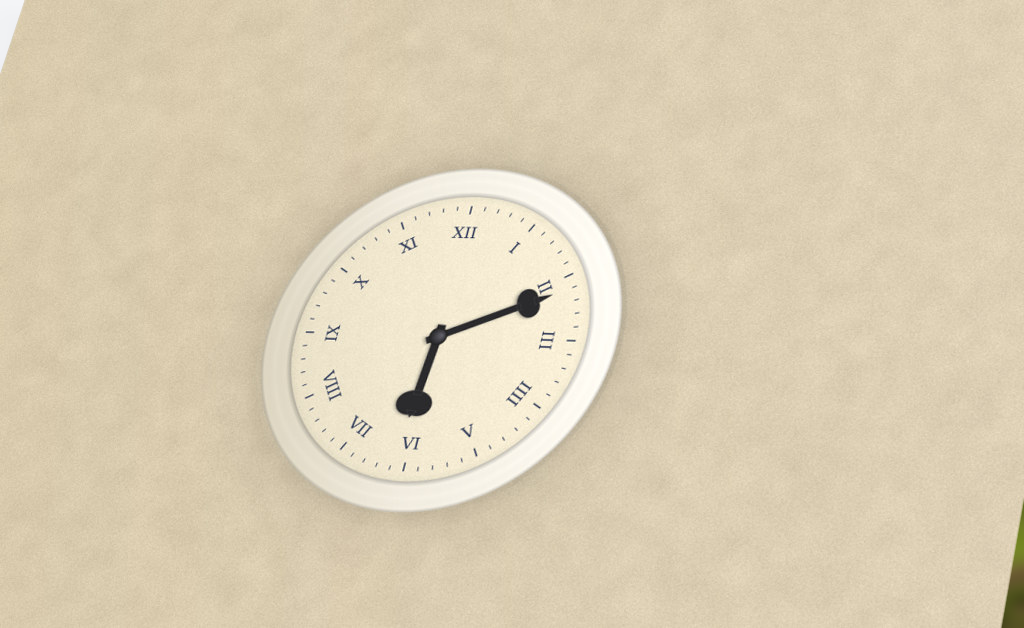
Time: {"hour": 6, "minute": 11}
